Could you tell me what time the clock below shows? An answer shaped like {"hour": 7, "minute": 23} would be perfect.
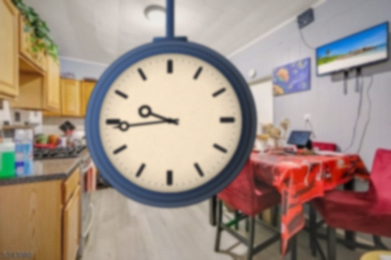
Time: {"hour": 9, "minute": 44}
